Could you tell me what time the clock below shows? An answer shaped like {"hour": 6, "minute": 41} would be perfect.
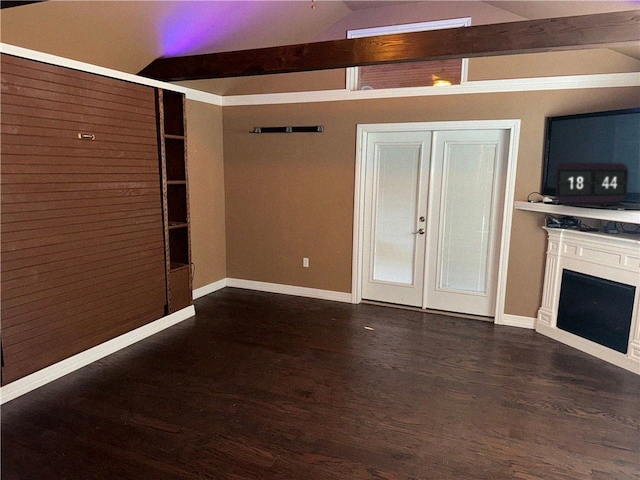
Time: {"hour": 18, "minute": 44}
